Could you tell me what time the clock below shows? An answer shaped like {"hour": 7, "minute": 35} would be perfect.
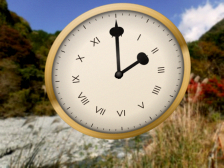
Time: {"hour": 2, "minute": 0}
